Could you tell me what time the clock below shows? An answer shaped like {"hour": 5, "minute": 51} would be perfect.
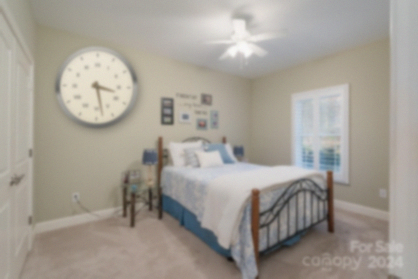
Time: {"hour": 3, "minute": 28}
